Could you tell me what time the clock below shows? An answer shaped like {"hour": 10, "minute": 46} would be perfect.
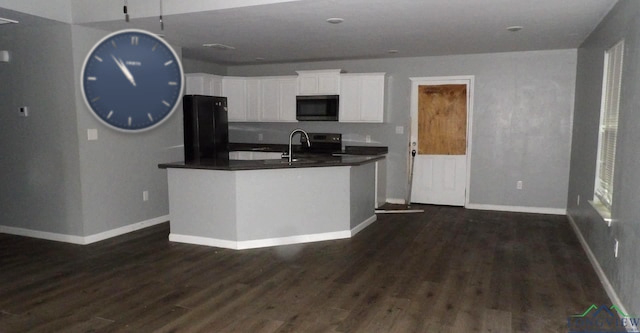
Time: {"hour": 10, "minute": 53}
